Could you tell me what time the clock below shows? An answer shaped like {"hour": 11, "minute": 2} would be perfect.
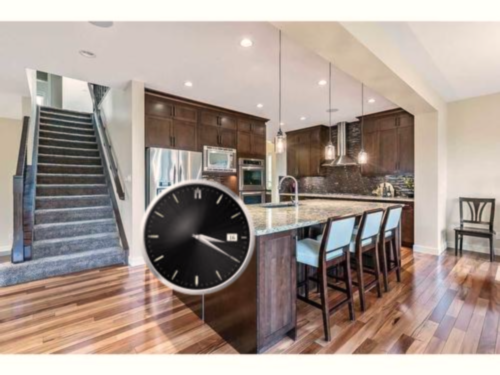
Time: {"hour": 3, "minute": 20}
